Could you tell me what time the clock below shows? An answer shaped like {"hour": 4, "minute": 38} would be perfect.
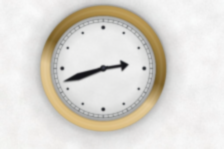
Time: {"hour": 2, "minute": 42}
